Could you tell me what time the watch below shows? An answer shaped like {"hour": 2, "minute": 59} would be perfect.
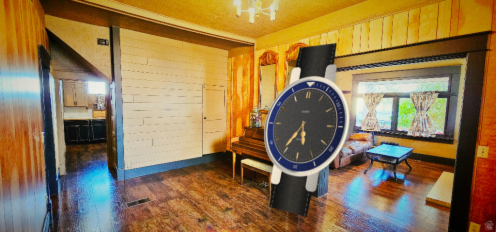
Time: {"hour": 5, "minute": 36}
